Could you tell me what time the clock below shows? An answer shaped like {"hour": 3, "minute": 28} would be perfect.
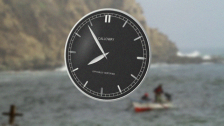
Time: {"hour": 7, "minute": 54}
